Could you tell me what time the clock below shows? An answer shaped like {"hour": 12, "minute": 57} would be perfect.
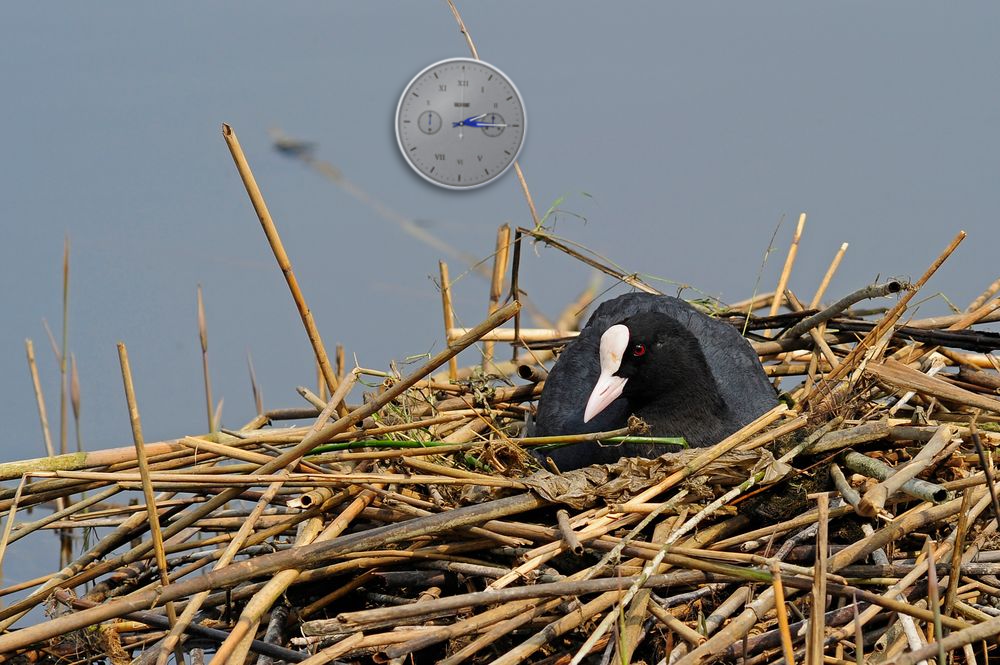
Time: {"hour": 2, "minute": 15}
